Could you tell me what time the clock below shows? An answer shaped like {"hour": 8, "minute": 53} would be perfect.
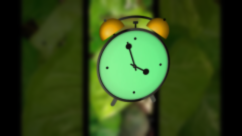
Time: {"hour": 3, "minute": 57}
